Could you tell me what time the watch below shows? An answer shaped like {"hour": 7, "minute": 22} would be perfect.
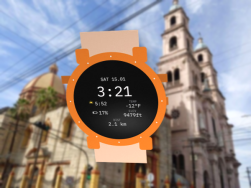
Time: {"hour": 3, "minute": 21}
